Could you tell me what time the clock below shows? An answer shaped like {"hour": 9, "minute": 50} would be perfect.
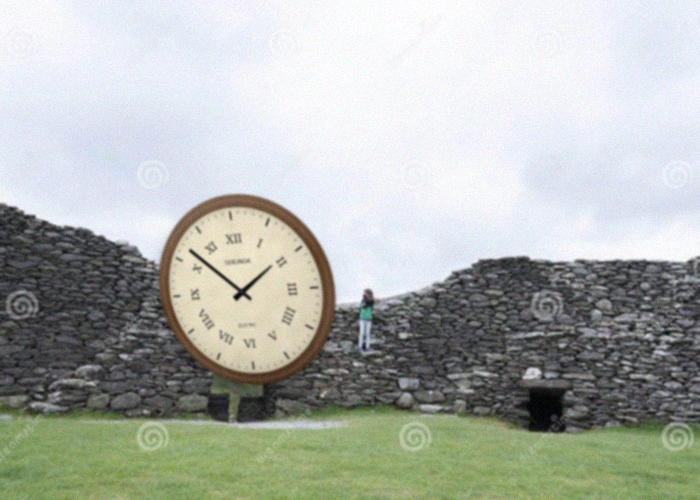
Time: {"hour": 1, "minute": 52}
